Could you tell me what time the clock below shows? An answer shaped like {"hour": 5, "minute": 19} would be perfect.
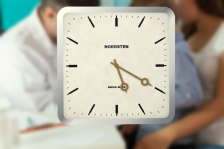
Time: {"hour": 5, "minute": 20}
